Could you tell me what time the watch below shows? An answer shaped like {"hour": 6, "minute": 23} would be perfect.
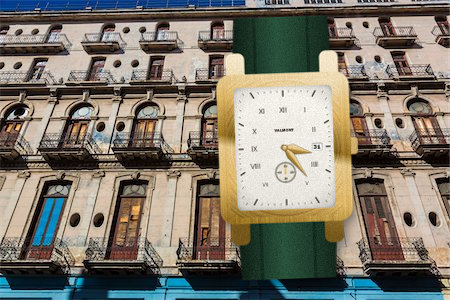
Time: {"hour": 3, "minute": 24}
